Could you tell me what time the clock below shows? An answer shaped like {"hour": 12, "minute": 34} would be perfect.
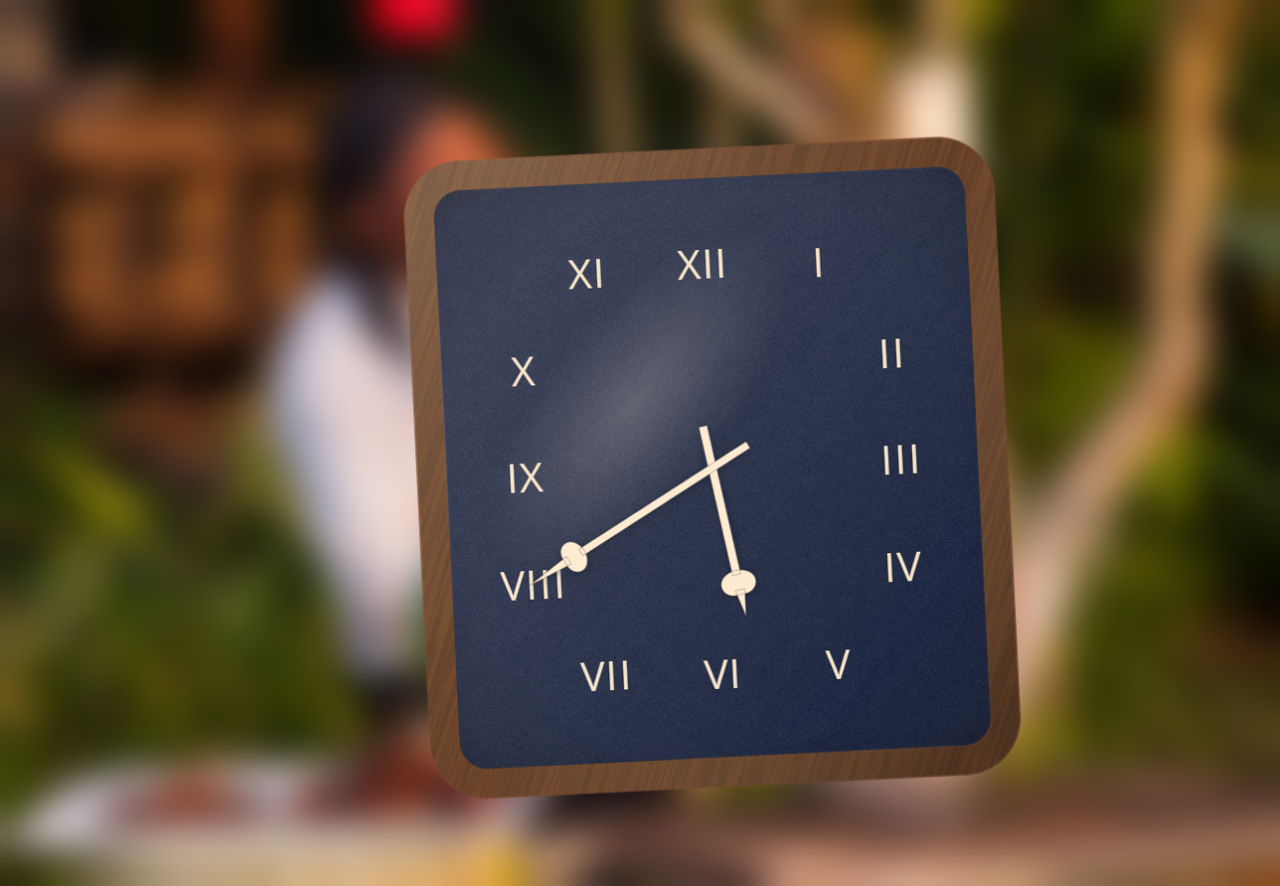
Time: {"hour": 5, "minute": 40}
